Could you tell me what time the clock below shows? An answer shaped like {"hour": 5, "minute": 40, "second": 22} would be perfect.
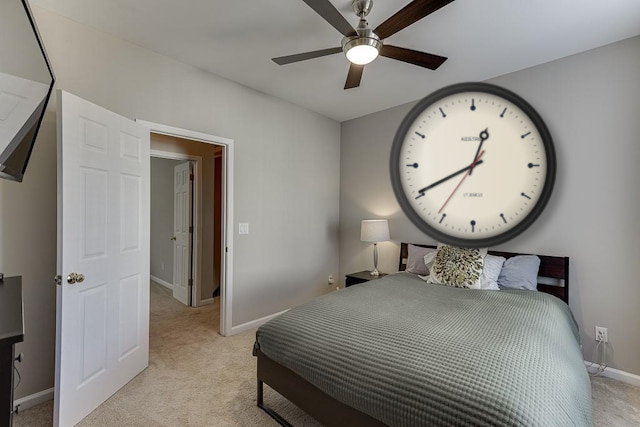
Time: {"hour": 12, "minute": 40, "second": 36}
